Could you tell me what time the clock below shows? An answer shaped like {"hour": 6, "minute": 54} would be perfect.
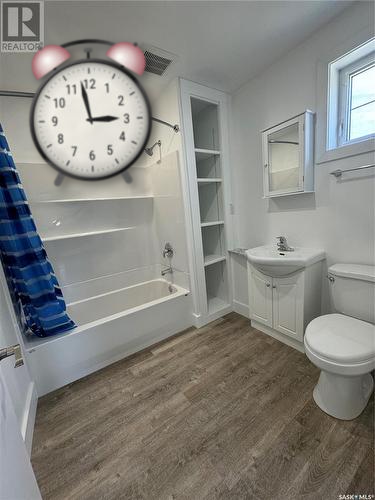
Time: {"hour": 2, "minute": 58}
